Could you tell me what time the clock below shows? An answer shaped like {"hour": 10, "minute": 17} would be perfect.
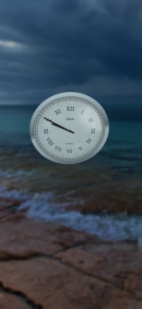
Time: {"hour": 9, "minute": 50}
